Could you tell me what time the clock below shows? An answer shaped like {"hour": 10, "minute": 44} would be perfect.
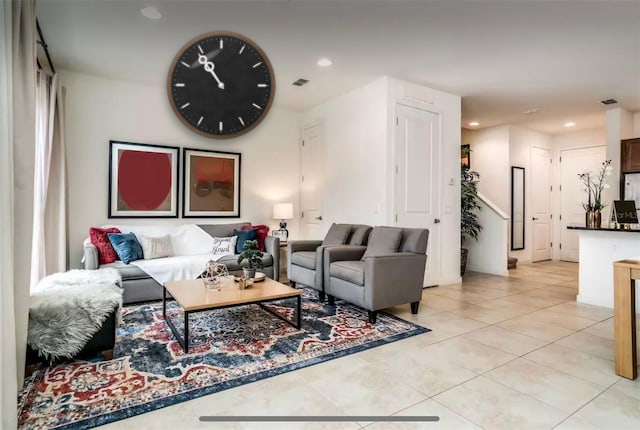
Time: {"hour": 10, "minute": 54}
